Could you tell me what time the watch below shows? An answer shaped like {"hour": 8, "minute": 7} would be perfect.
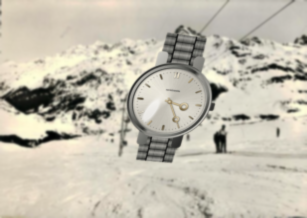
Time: {"hour": 3, "minute": 25}
